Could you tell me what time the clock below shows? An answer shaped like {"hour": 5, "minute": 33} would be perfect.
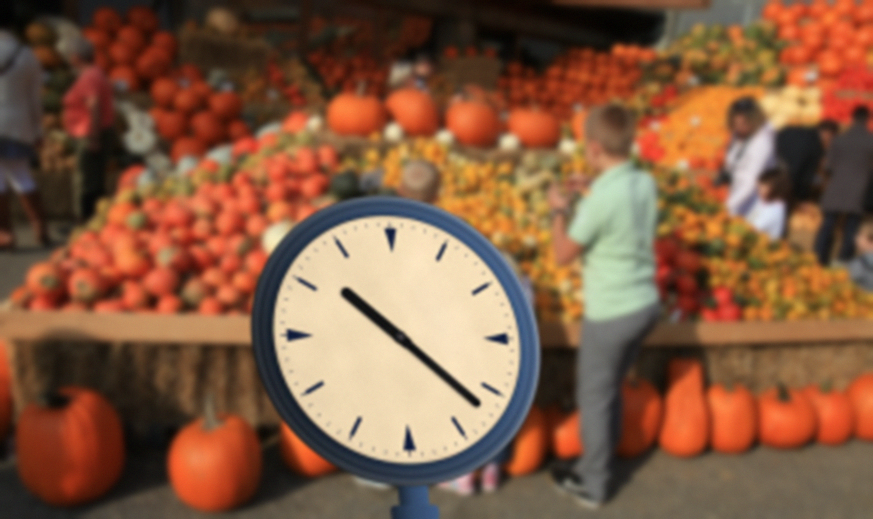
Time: {"hour": 10, "minute": 22}
